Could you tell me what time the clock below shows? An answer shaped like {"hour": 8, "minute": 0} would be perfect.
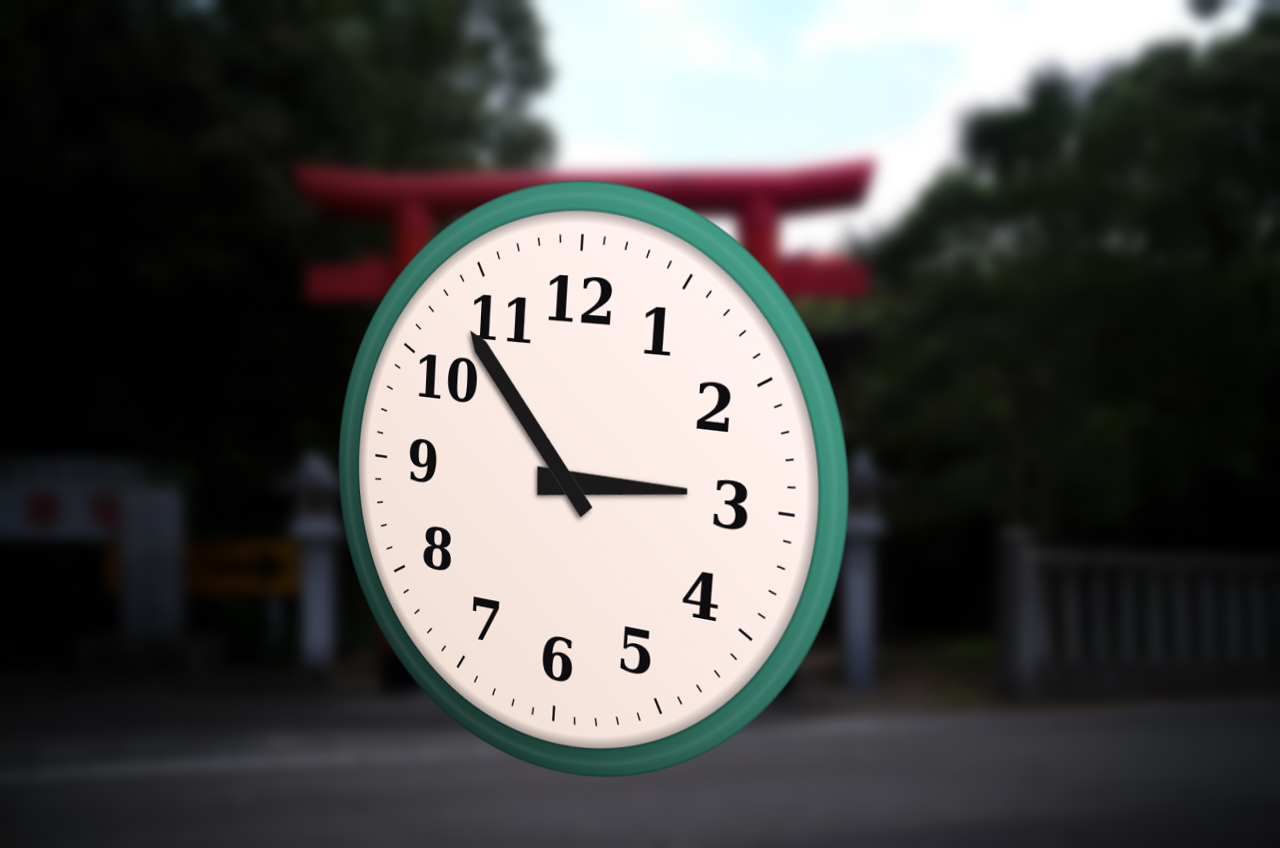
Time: {"hour": 2, "minute": 53}
